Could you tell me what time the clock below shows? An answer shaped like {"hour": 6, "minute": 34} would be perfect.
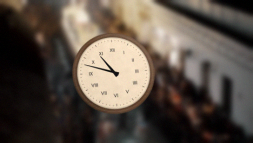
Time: {"hour": 10, "minute": 48}
